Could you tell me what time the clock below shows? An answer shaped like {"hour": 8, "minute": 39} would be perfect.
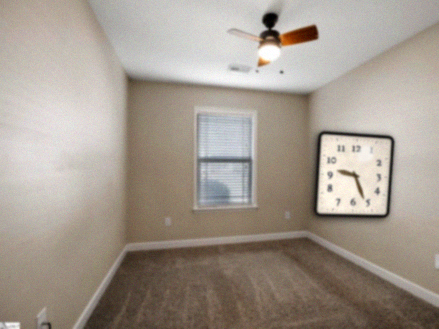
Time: {"hour": 9, "minute": 26}
